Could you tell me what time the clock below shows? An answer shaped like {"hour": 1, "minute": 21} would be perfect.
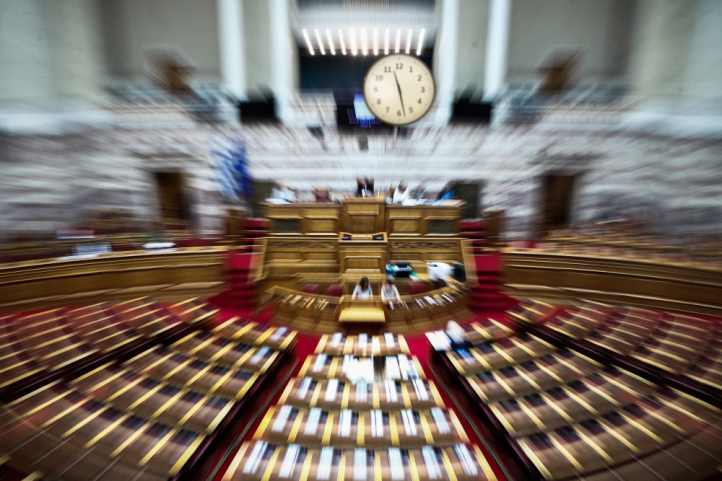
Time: {"hour": 11, "minute": 28}
